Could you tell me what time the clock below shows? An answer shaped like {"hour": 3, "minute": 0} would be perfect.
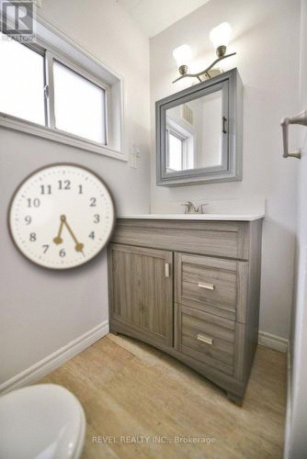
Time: {"hour": 6, "minute": 25}
